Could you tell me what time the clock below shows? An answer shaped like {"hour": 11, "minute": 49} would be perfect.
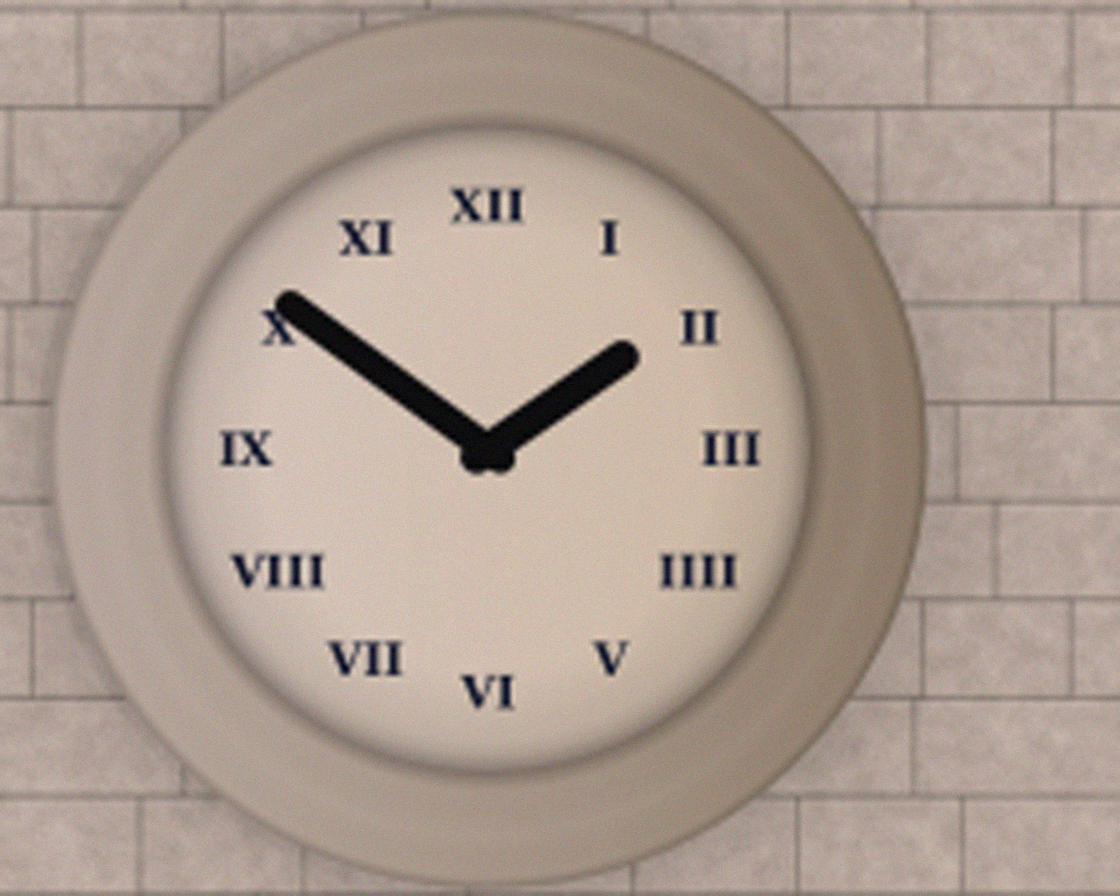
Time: {"hour": 1, "minute": 51}
